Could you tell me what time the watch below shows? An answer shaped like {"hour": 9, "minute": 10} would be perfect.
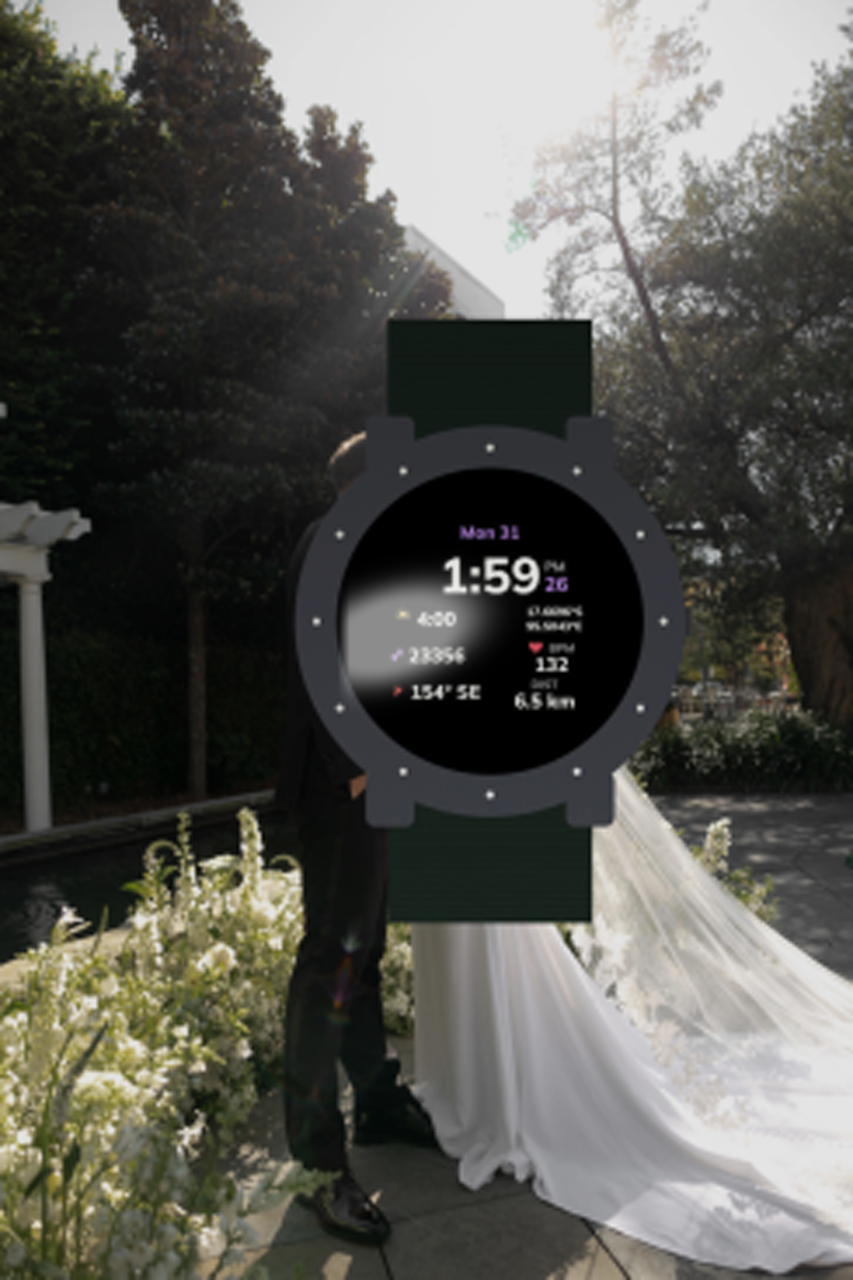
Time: {"hour": 1, "minute": 59}
